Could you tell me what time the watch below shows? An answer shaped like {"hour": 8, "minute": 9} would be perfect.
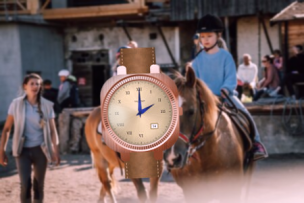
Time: {"hour": 2, "minute": 0}
